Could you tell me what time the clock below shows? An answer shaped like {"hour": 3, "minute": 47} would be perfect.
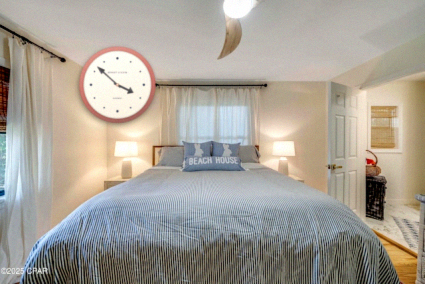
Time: {"hour": 3, "minute": 52}
